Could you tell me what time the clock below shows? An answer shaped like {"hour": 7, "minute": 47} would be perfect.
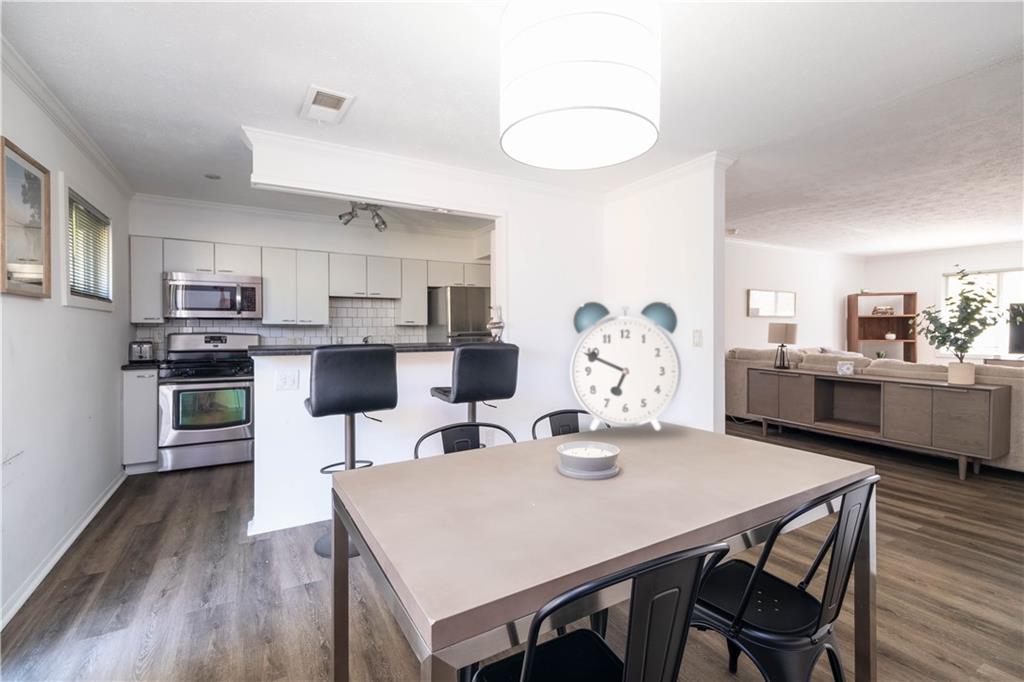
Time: {"hour": 6, "minute": 49}
